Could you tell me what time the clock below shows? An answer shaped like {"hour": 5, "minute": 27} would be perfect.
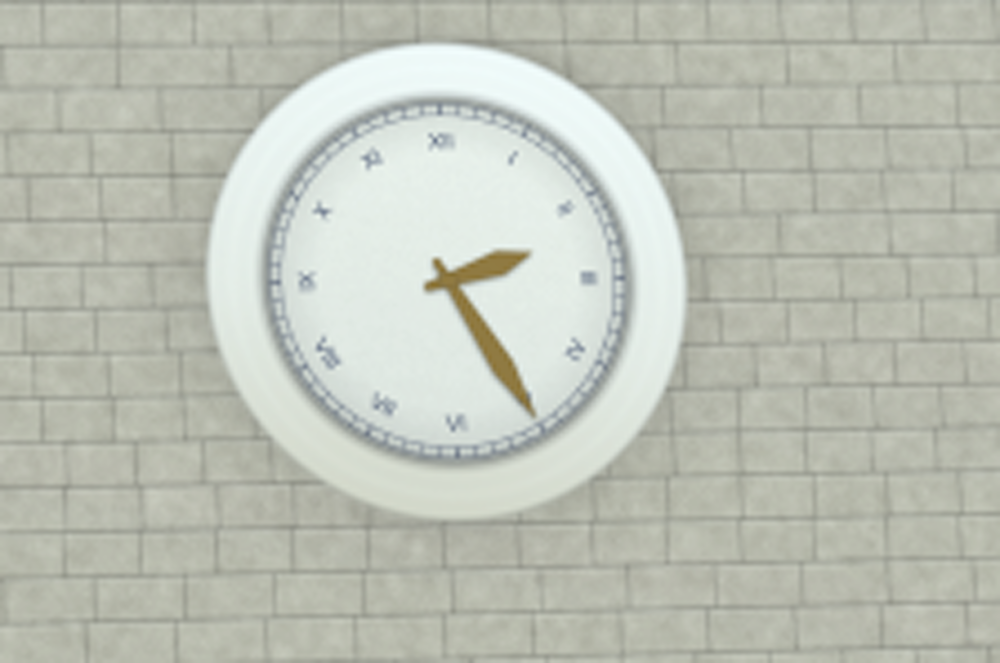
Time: {"hour": 2, "minute": 25}
